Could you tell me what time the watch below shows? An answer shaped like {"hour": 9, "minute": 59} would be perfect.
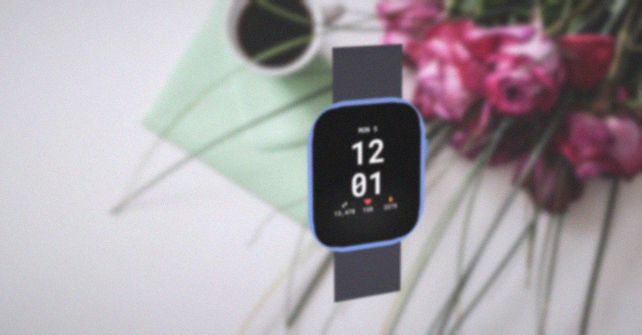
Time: {"hour": 12, "minute": 1}
